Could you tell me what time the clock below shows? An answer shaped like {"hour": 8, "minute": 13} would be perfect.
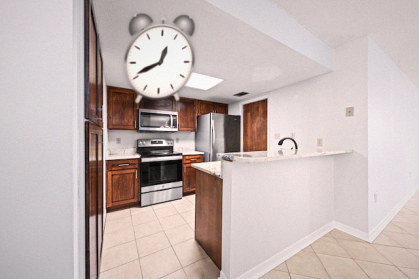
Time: {"hour": 12, "minute": 41}
